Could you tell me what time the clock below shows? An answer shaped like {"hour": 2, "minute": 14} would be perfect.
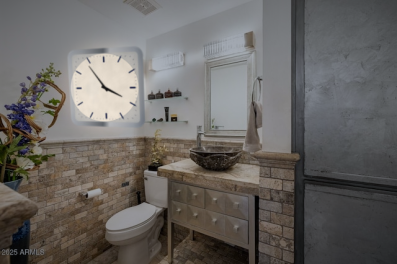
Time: {"hour": 3, "minute": 54}
